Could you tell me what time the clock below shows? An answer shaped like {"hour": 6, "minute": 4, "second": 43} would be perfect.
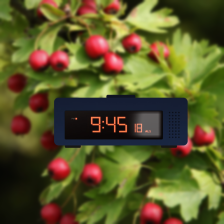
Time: {"hour": 9, "minute": 45, "second": 18}
